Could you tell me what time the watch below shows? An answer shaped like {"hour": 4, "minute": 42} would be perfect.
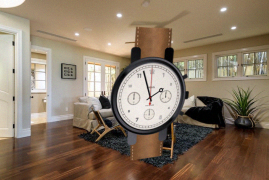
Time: {"hour": 1, "minute": 57}
